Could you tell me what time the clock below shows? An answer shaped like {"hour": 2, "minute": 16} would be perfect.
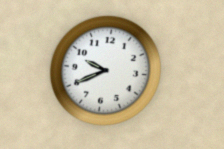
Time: {"hour": 9, "minute": 40}
